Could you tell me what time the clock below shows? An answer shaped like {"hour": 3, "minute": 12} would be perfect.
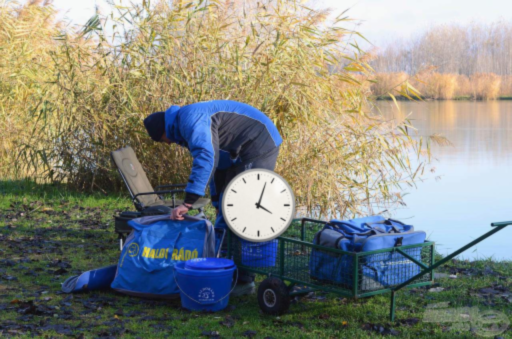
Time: {"hour": 4, "minute": 3}
